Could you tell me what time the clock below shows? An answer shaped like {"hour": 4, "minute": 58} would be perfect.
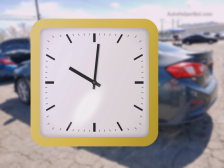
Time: {"hour": 10, "minute": 1}
